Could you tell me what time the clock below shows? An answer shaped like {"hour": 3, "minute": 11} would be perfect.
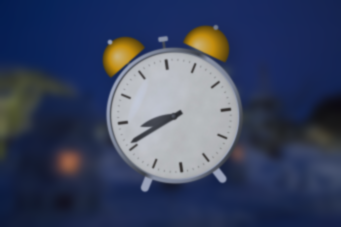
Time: {"hour": 8, "minute": 41}
